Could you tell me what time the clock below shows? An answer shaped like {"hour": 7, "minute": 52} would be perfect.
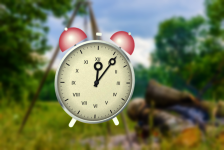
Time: {"hour": 12, "minute": 6}
